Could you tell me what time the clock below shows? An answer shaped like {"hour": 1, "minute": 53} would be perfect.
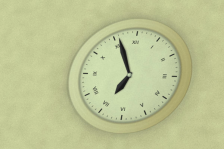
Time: {"hour": 6, "minute": 56}
